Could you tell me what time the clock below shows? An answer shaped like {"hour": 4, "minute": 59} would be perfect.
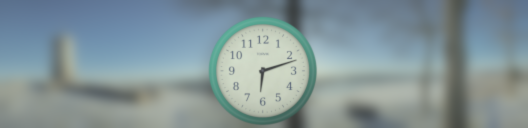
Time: {"hour": 6, "minute": 12}
